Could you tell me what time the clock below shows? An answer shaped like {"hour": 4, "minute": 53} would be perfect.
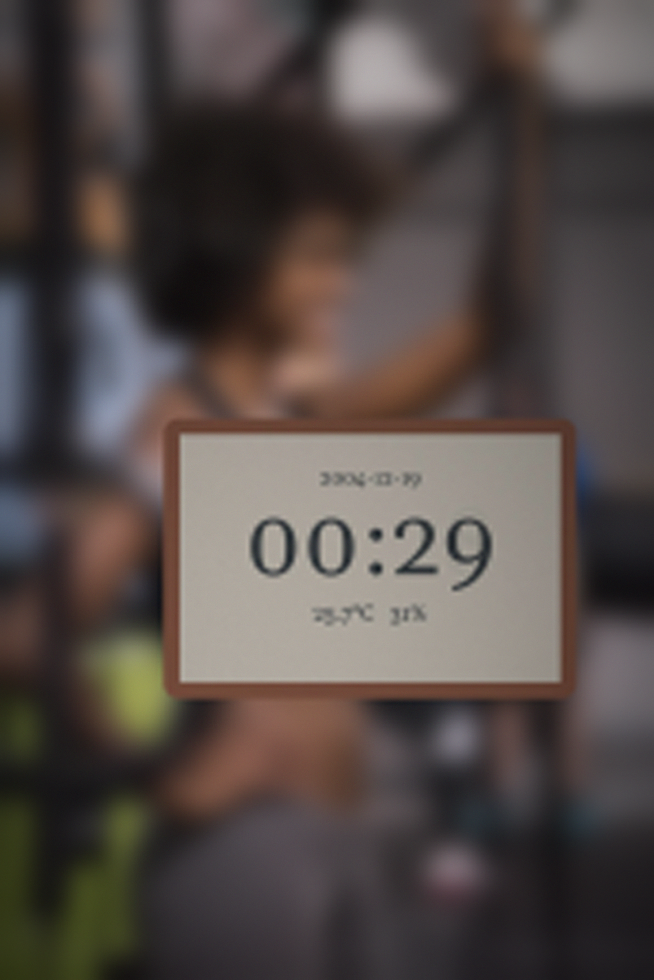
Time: {"hour": 0, "minute": 29}
